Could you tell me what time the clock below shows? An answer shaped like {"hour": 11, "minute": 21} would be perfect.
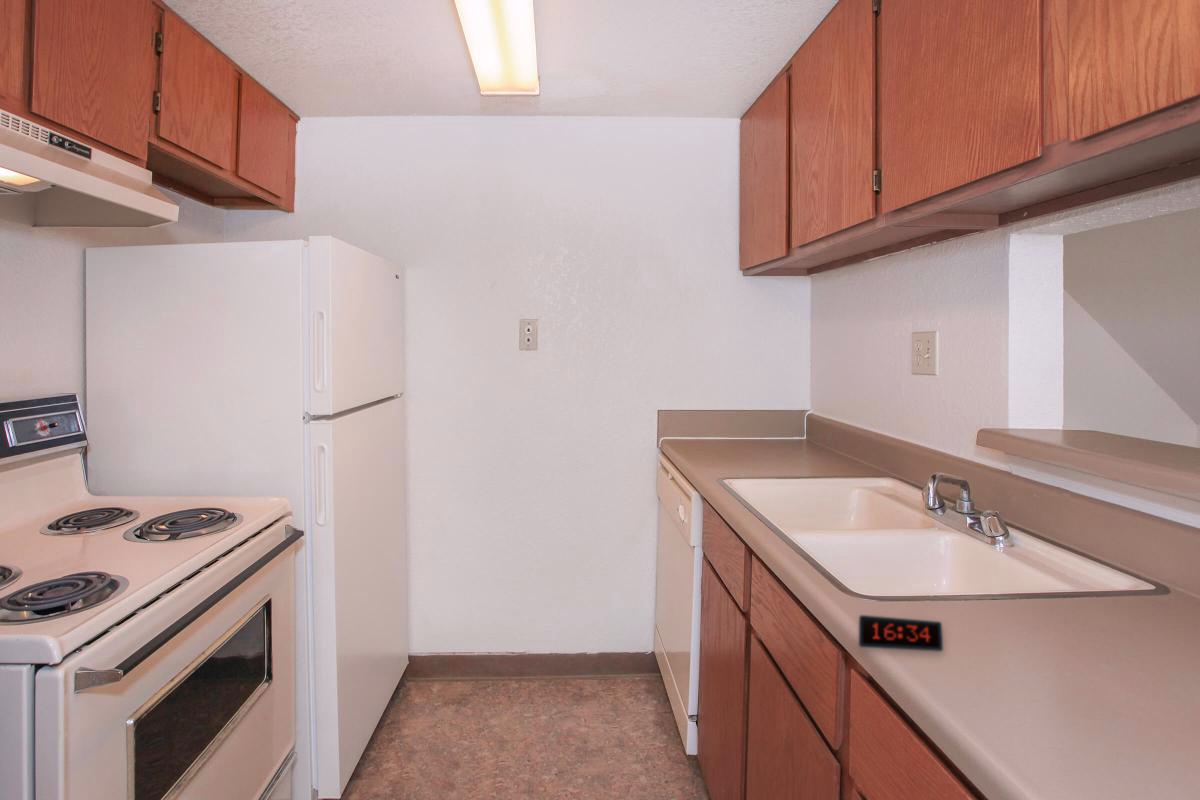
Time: {"hour": 16, "minute": 34}
